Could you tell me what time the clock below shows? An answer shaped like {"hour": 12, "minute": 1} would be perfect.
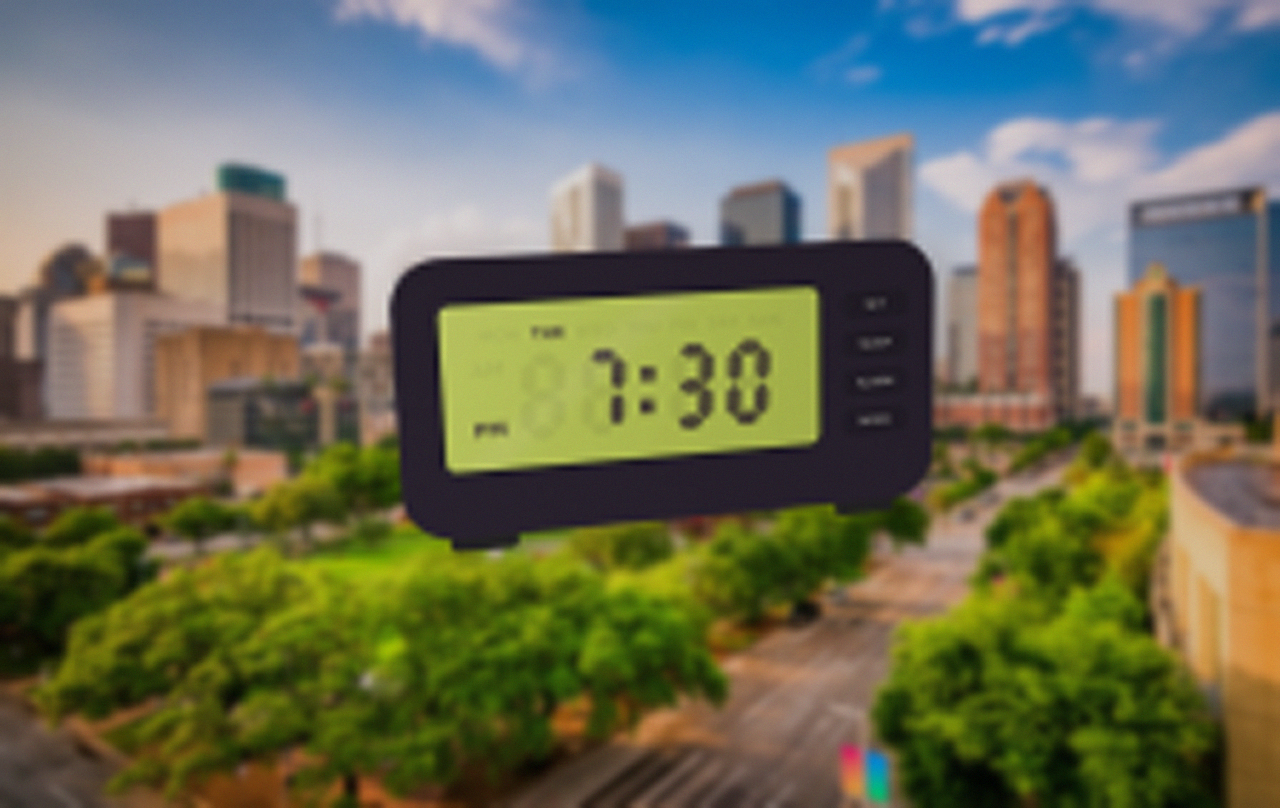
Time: {"hour": 7, "minute": 30}
